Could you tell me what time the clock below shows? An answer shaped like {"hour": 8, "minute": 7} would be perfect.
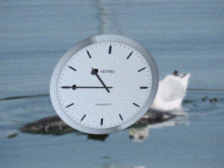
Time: {"hour": 10, "minute": 45}
